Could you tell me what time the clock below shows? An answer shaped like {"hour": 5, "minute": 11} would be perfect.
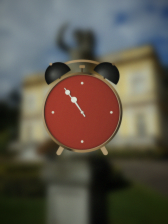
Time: {"hour": 10, "minute": 54}
